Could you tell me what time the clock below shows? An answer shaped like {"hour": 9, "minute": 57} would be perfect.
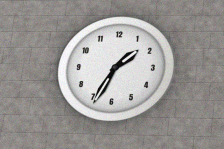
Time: {"hour": 1, "minute": 34}
